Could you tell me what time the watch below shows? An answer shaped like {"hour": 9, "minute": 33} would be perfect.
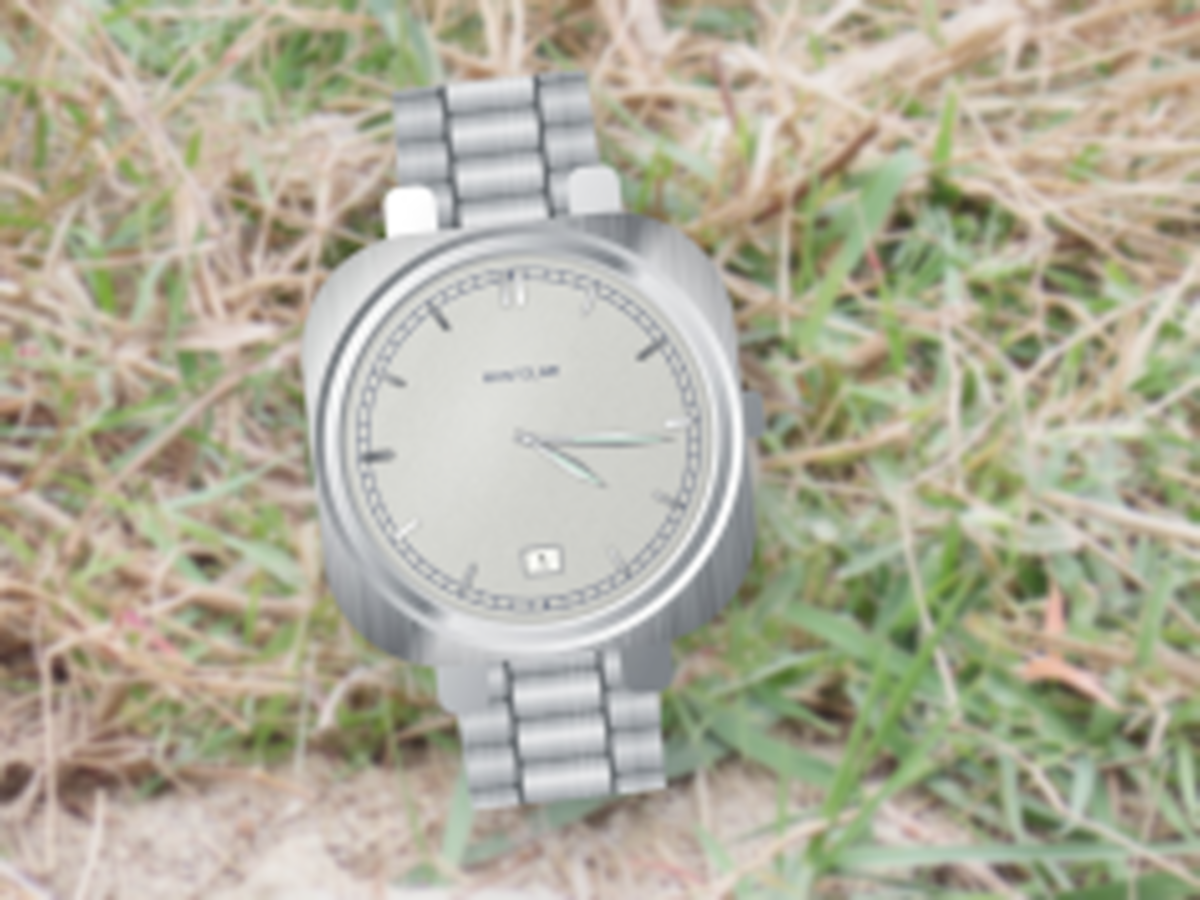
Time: {"hour": 4, "minute": 16}
